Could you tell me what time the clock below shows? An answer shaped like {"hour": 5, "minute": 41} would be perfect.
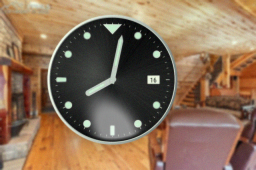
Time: {"hour": 8, "minute": 2}
